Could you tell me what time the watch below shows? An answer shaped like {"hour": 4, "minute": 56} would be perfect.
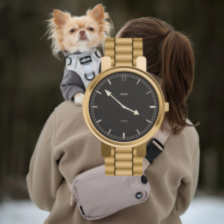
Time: {"hour": 3, "minute": 52}
